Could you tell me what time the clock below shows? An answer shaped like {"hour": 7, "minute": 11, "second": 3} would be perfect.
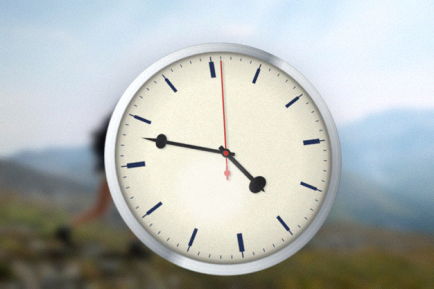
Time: {"hour": 4, "minute": 48, "second": 1}
